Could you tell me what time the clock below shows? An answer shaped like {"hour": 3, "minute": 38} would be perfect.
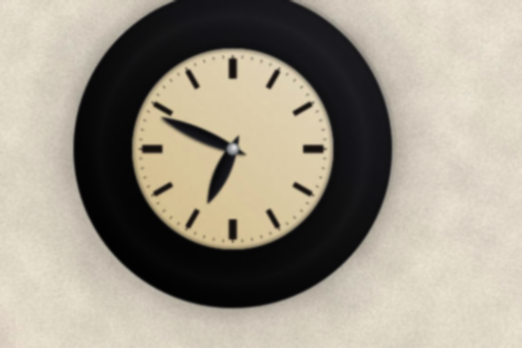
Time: {"hour": 6, "minute": 49}
